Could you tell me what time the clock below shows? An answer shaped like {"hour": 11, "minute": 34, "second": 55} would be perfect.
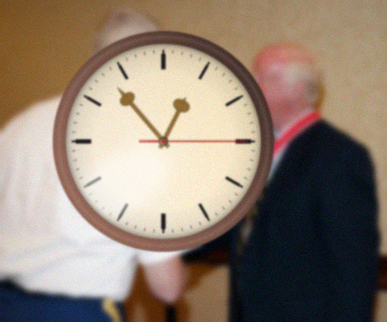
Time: {"hour": 12, "minute": 53, "second": 15}
